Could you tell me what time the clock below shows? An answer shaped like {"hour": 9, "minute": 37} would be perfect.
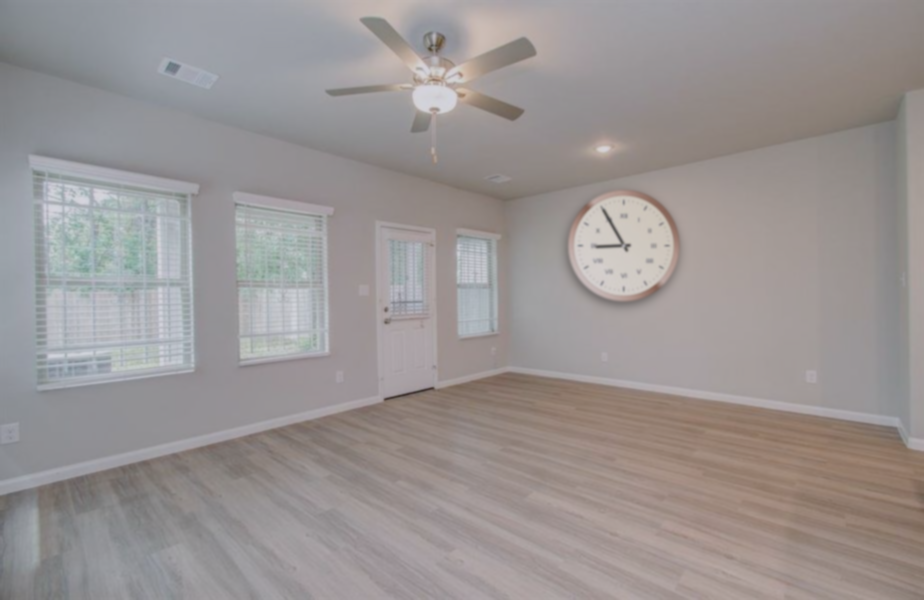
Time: {"hour": 8, "minute": 55}
